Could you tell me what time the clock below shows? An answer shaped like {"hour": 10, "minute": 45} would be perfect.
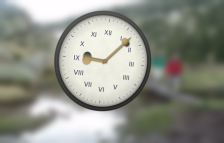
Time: {"hour": 9, "minute": 7}
